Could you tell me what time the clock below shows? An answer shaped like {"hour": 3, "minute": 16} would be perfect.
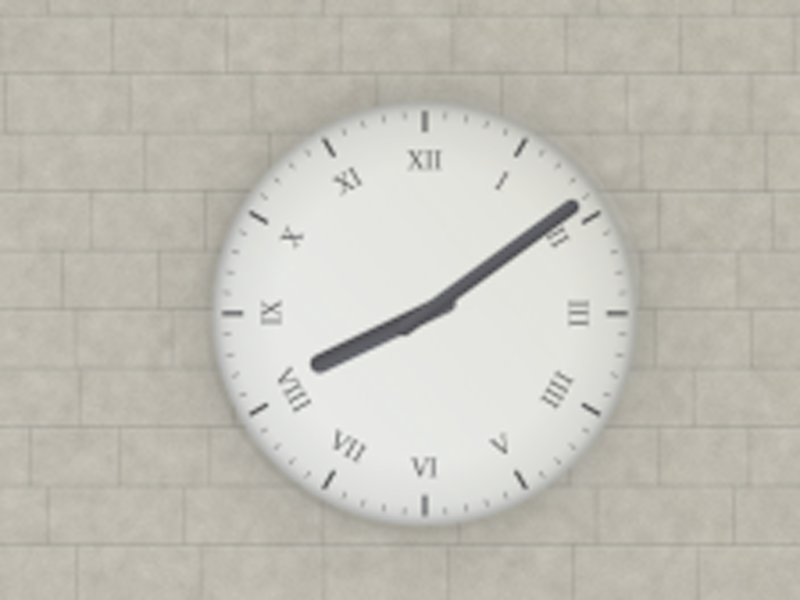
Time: {"hour": 8, "minute": 9}
